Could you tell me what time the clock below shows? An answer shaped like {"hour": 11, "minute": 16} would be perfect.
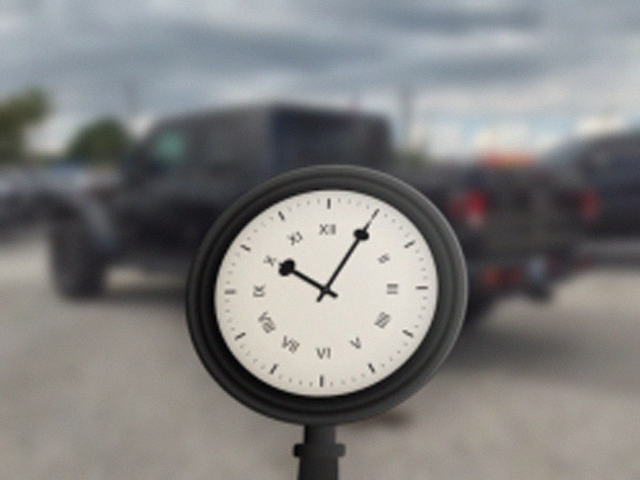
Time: {"hour": 10, "minute": 5}
